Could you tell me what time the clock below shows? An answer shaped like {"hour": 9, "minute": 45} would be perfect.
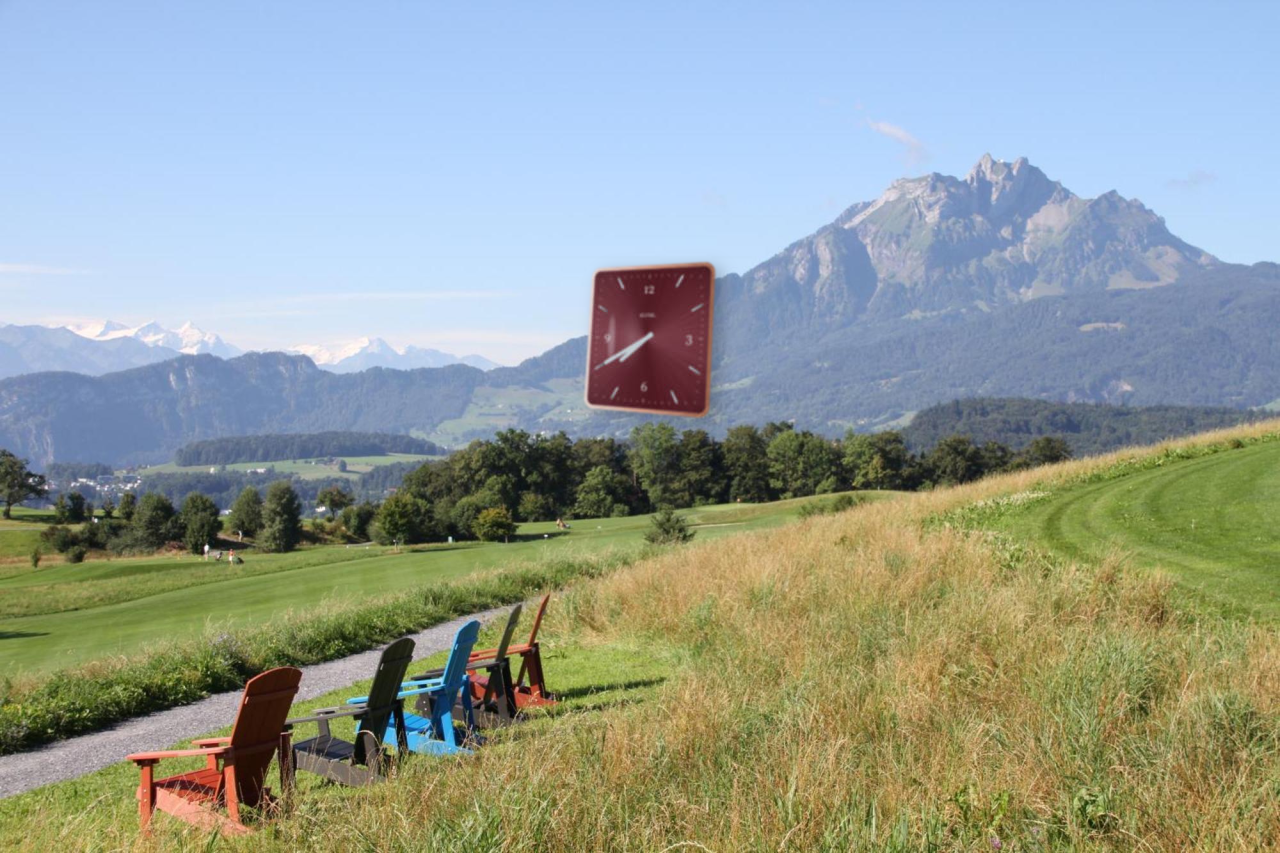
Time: {"hour": 7, "minute": 40}
